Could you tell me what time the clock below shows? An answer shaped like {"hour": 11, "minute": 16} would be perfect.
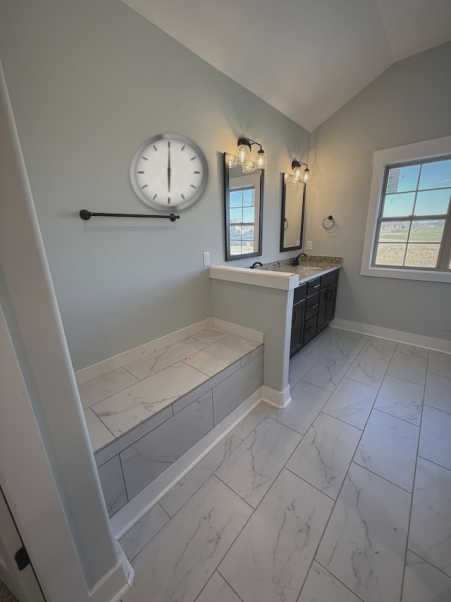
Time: {"hour": 6, "minute": 0}
